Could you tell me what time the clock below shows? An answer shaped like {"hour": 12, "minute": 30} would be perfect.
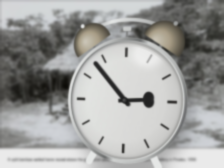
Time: {"hour": 2, "minute": 53}
